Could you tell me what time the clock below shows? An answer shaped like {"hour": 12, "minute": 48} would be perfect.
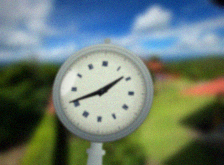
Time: {"hour": 1, "minute": 41}
